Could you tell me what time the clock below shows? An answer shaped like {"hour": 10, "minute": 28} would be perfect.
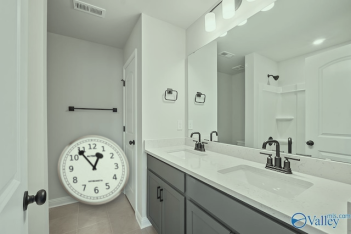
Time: {"hour": 12, "minute": 54}
